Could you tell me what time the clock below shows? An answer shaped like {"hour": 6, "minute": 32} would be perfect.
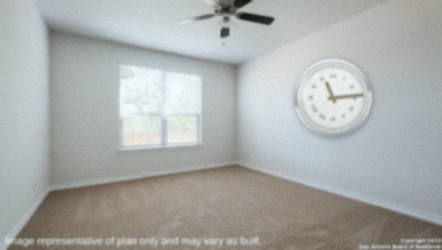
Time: {"hour": 11, "minute": 14}
